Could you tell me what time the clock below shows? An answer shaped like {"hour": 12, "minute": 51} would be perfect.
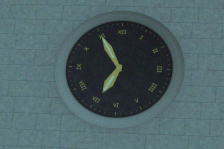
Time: {"hour": 6, "minute": 55}
